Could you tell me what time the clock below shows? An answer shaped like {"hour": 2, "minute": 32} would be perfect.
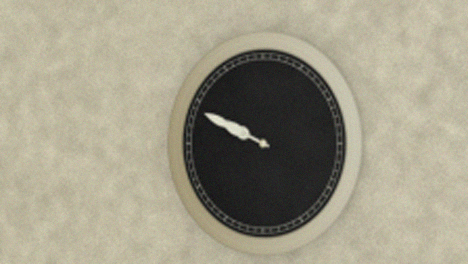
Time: {"hour": 9, "minute": 49}
